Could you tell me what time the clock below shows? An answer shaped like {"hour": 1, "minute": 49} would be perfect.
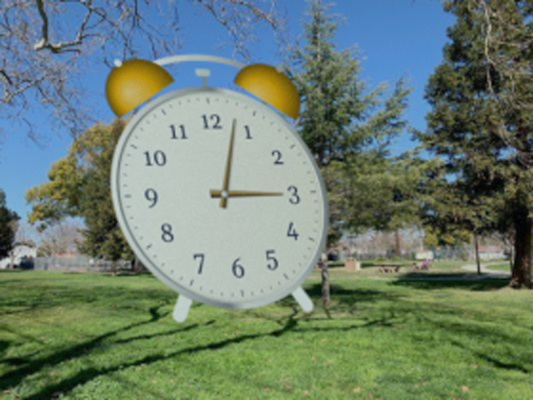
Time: {"hour": 3, "minute": 3}
